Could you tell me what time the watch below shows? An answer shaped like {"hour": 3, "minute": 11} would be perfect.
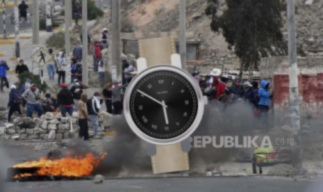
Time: {"hour": 5, "minute": 51}
